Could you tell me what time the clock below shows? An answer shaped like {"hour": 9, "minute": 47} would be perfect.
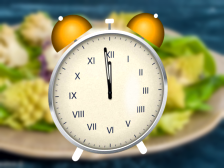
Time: {"hour": 11, "minute": 59}
